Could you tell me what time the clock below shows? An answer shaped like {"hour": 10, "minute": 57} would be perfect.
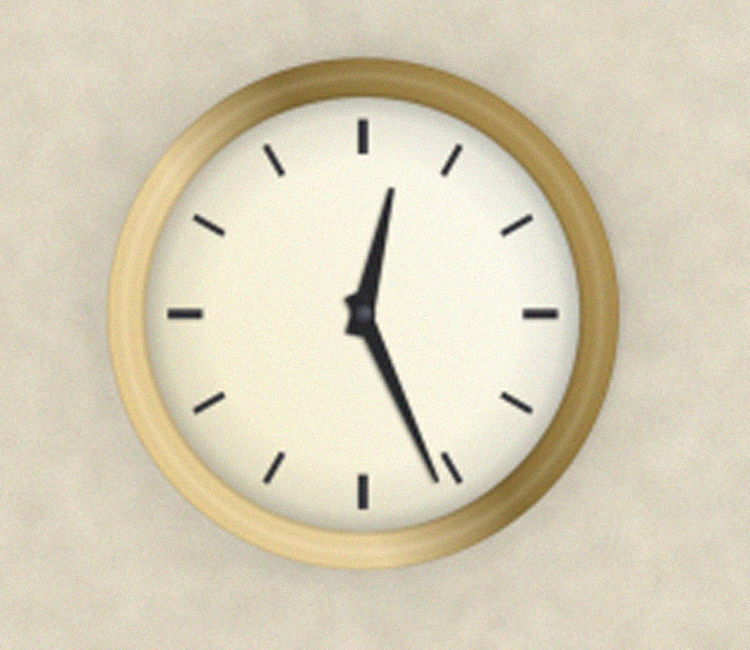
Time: {"hour": 12, "minute": 26}
